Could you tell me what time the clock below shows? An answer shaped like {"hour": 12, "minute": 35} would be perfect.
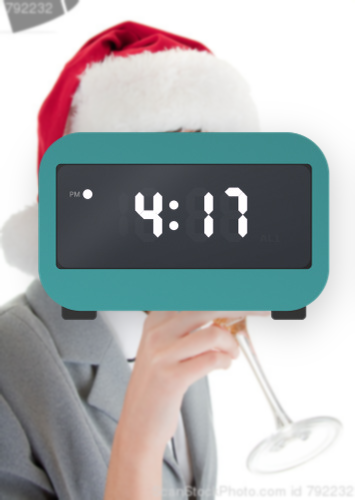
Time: {"hour": 4, "minute": 17}
